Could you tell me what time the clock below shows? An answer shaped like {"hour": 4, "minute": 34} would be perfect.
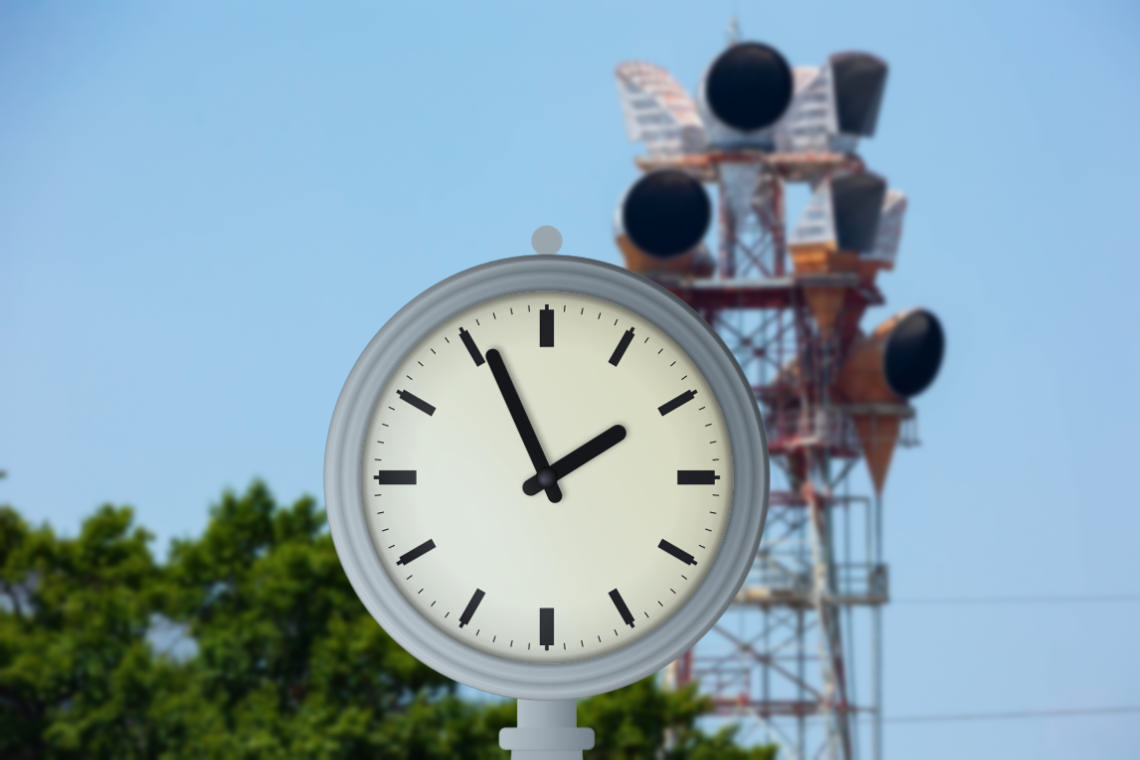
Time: {"hour": 1, "minute": 56}
